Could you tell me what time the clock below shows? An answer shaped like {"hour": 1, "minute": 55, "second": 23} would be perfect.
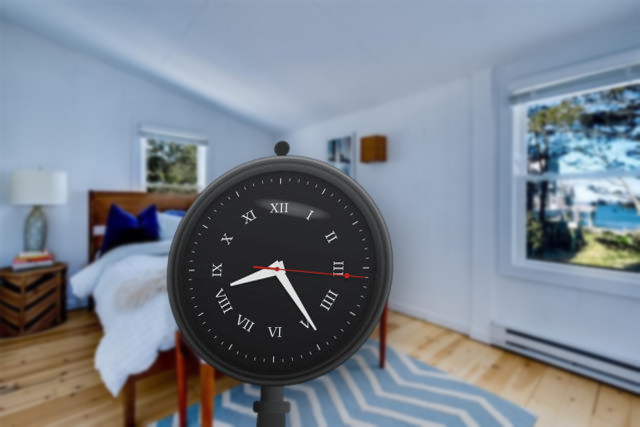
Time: {"hour": 8, "minute": 24, "second": 16}
